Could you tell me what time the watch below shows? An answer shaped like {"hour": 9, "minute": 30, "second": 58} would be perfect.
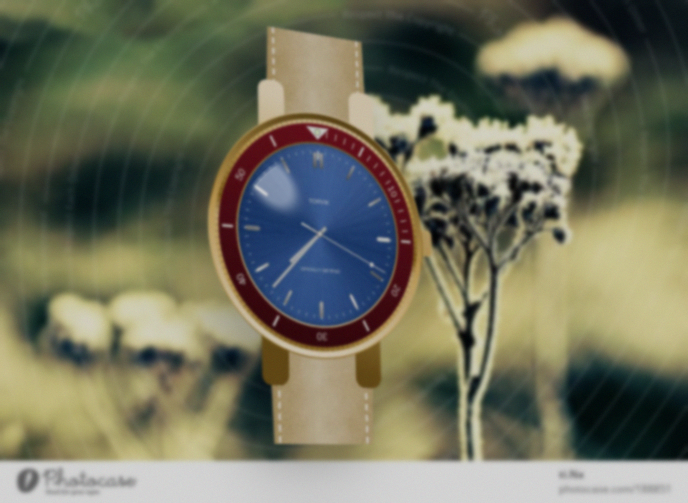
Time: {"hour": 7, "minute": 37, "second": 19}
